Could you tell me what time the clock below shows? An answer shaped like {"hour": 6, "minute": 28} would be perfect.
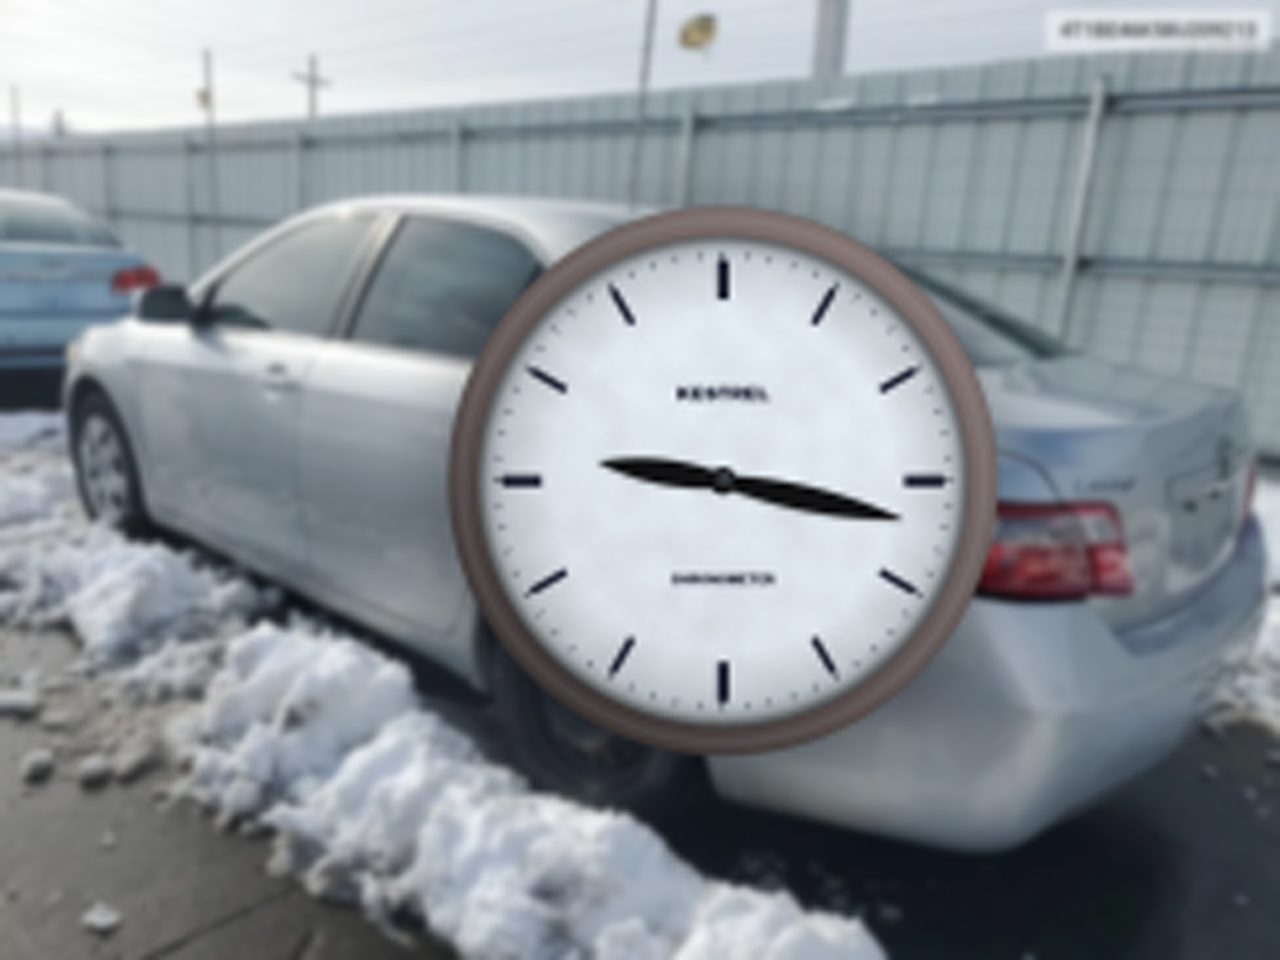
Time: {"hour": 9, "minute": 17}
